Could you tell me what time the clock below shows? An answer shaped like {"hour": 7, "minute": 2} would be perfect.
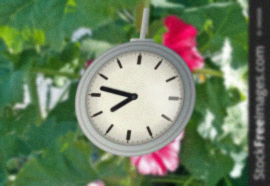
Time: {"hour": 7, "minute": 47}
